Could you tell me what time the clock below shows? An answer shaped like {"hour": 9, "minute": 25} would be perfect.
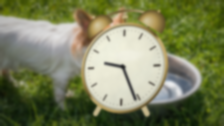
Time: {"hour": 9, "minute": 26}
